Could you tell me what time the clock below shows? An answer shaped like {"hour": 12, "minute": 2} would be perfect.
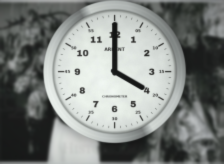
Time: {"hour": 4, "minute": 0}
